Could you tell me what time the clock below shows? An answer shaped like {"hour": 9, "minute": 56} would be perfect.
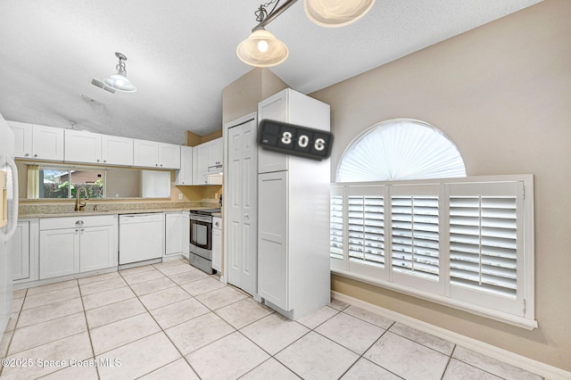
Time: {"hour": 8, "minute": 6}
